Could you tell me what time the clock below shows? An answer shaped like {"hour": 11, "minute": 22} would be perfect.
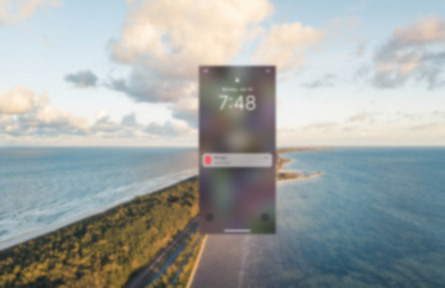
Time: {"hour": 7, "minute": 48}
